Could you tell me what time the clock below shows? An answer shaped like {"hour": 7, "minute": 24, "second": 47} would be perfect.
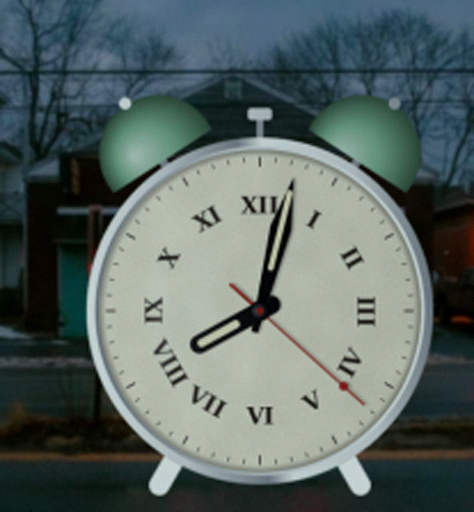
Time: {"hour": 8, "minute": 2, "second": 22}
